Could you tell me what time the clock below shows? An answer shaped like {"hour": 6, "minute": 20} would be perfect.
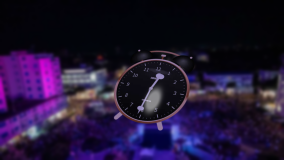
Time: {"hour": 12, "minute": 31}
